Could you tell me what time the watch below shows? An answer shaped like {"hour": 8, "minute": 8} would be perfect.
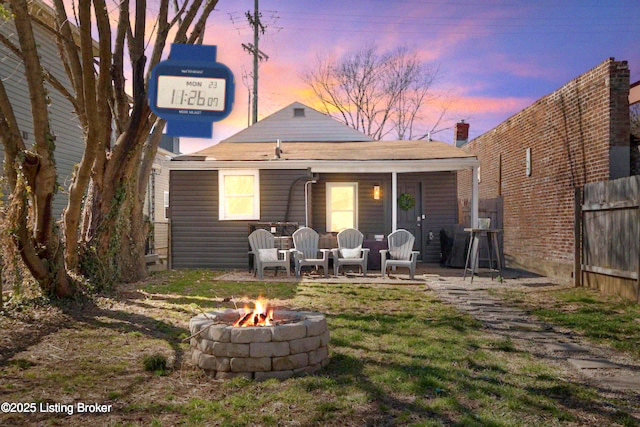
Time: {"hour": 11, "minute": 26}
